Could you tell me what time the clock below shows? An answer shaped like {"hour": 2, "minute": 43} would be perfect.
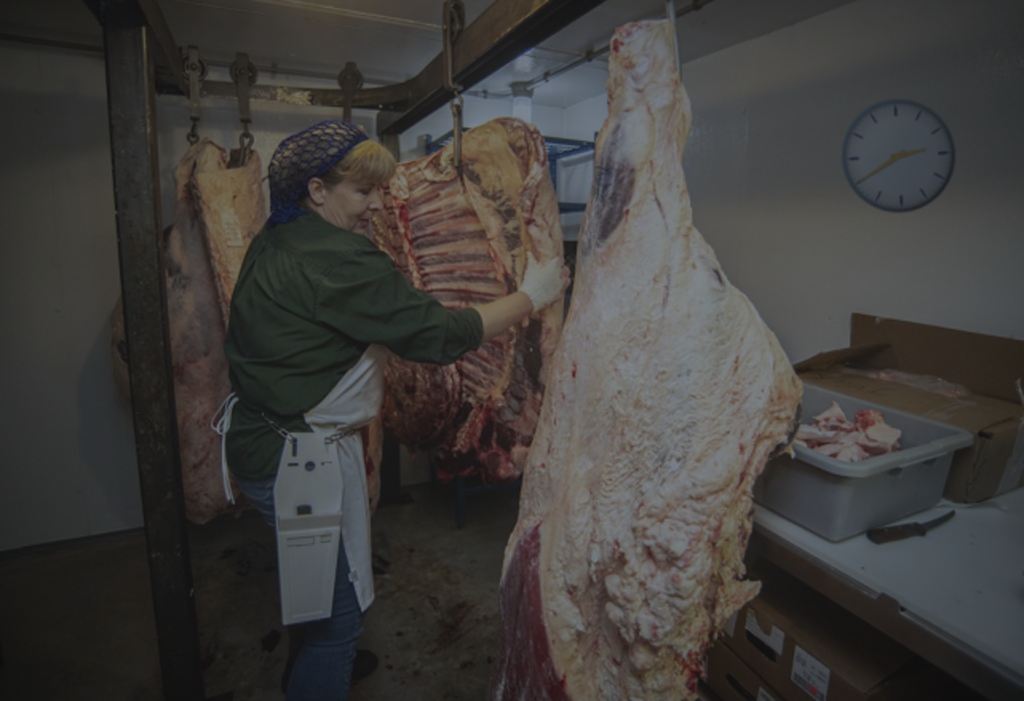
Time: {"hour": 2, "minute": 40}
